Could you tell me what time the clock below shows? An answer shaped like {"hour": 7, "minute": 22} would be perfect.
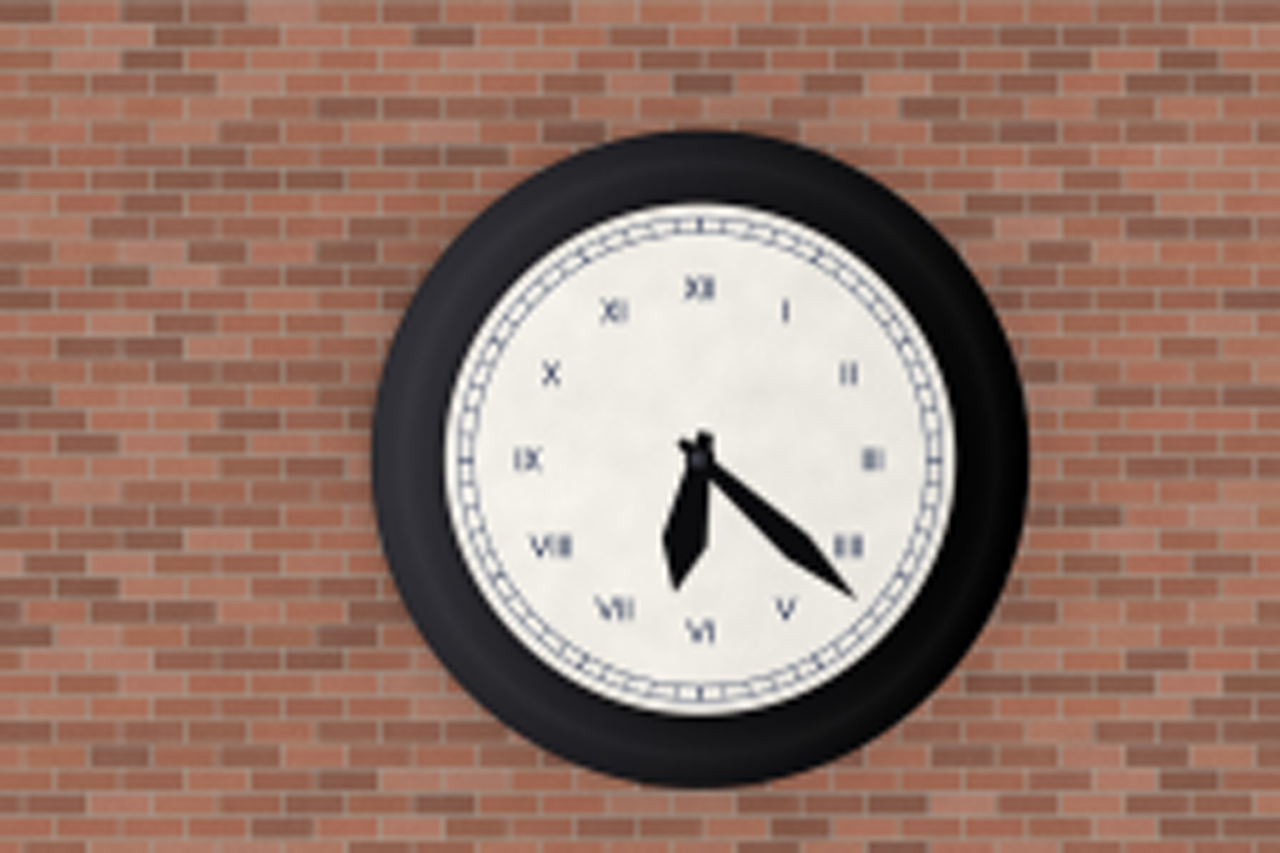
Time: {"hour": 6, "minute": 22}
